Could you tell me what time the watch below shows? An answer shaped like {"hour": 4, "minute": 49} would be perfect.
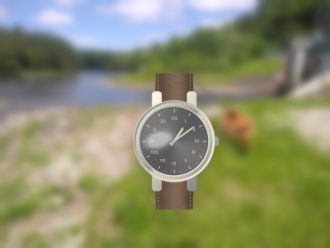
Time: {"hour": 1, "minute": 9}
